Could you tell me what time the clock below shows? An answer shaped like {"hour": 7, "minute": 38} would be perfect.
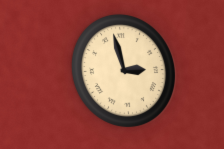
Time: {"hour": 2, "minute": 58}
